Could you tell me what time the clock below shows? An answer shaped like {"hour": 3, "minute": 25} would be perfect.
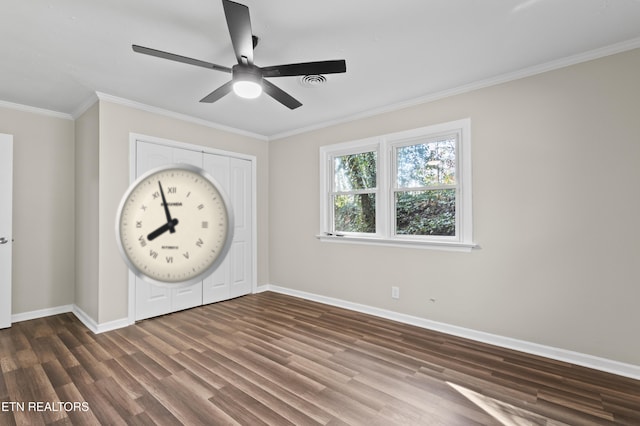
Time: {"hour": 7, "minute": 57}
